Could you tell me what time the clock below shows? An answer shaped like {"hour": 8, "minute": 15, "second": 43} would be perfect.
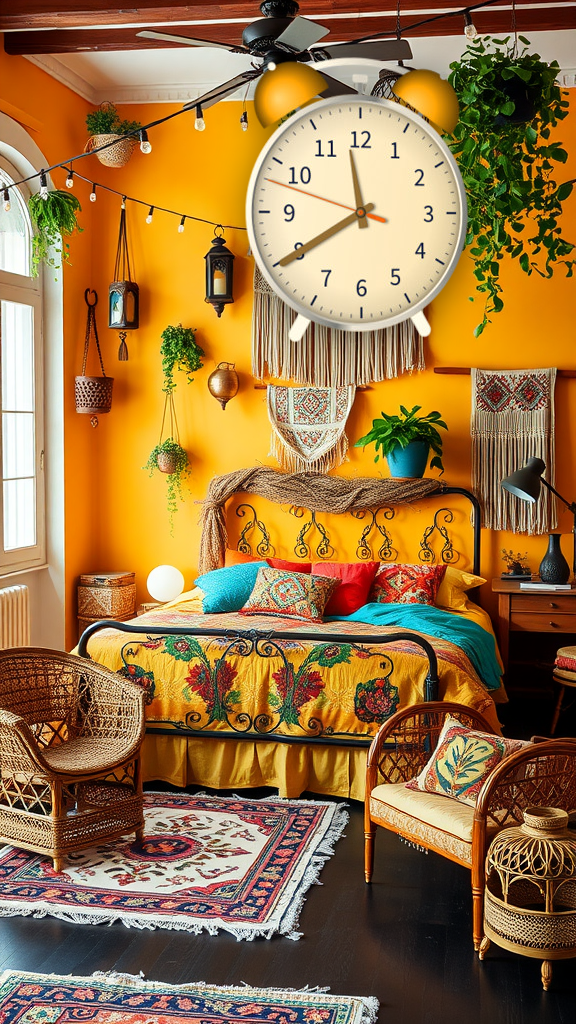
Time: {"hour": 11, "minute": 39, "second": 48}
